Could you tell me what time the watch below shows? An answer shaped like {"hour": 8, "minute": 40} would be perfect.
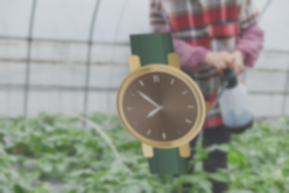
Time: {"hour": 7, "minute": 52}
